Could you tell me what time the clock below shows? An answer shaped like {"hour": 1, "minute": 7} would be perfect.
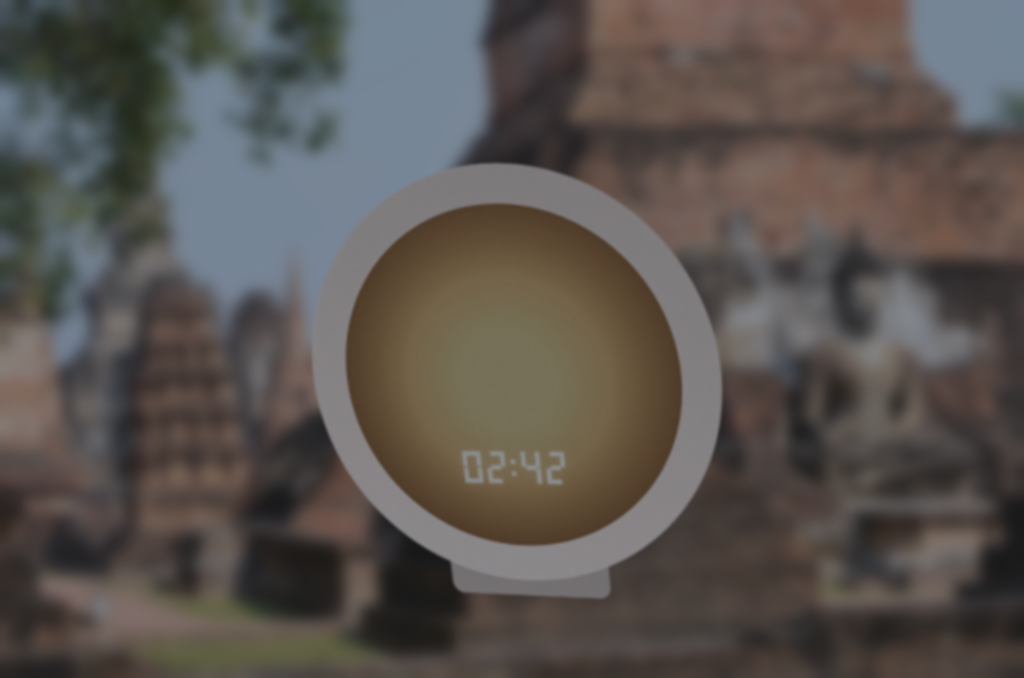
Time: {"hour": 2, "minute": 42}
